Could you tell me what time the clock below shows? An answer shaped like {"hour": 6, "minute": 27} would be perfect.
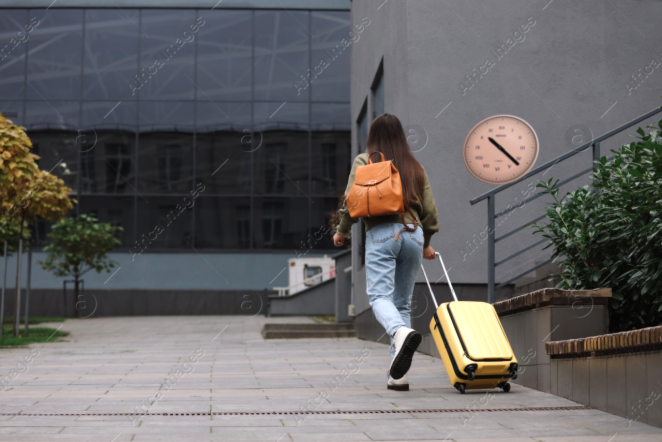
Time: {"hour": 10, "minute": 22}
